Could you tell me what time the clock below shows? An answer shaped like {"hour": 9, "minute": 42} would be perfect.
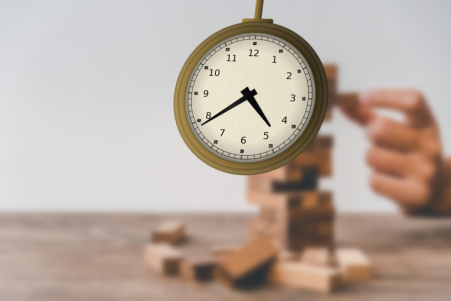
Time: {"hour": 4, "minute": 39}
